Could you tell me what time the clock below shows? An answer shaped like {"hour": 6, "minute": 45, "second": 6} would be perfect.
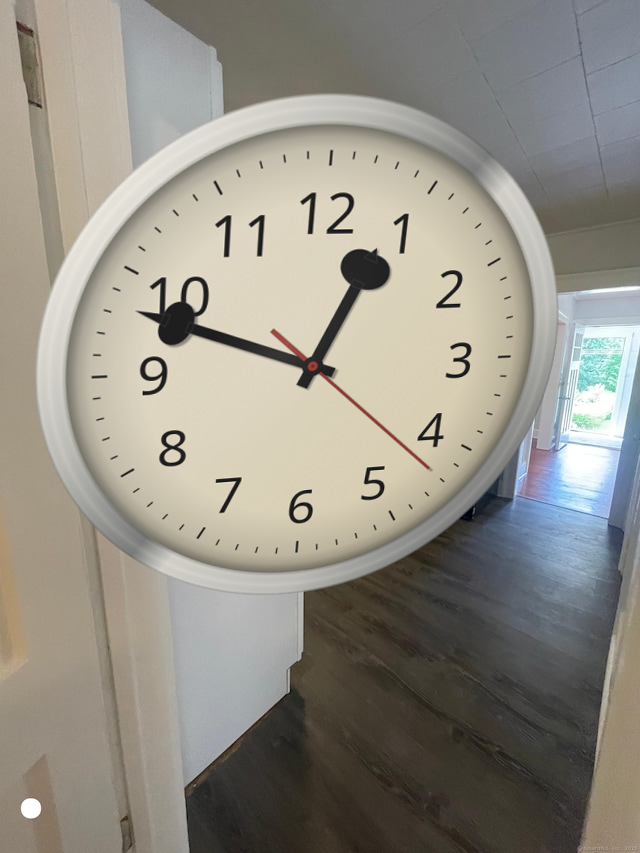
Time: {"hour": 12, "minute": 48, "second": 22}
